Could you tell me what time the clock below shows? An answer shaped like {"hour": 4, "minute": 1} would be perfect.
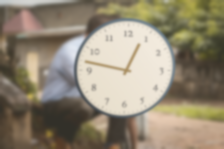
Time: {"hour": 12, "minute": 47}
